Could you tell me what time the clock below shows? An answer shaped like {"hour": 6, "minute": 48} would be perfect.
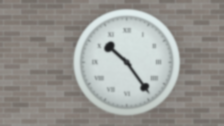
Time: {"hour": 10, "minute": 24}
